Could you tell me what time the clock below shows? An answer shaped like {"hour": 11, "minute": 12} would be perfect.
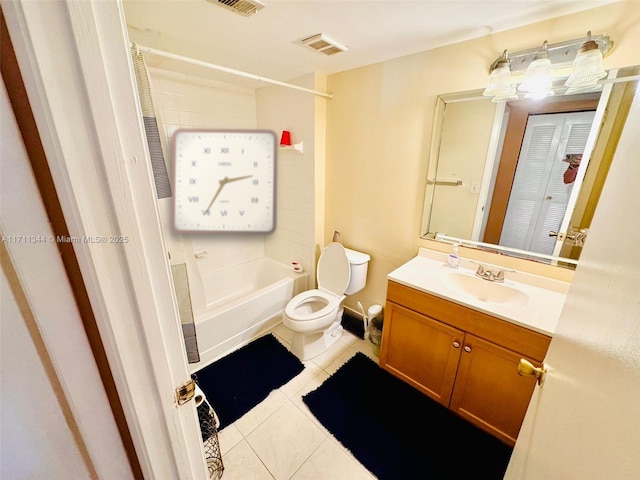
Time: {"hour": 2, "minute": 35}
